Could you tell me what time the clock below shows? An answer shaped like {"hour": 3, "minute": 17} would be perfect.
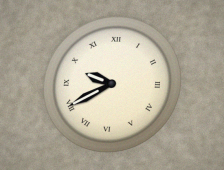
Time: {"hour": 9, "minute": 40}
